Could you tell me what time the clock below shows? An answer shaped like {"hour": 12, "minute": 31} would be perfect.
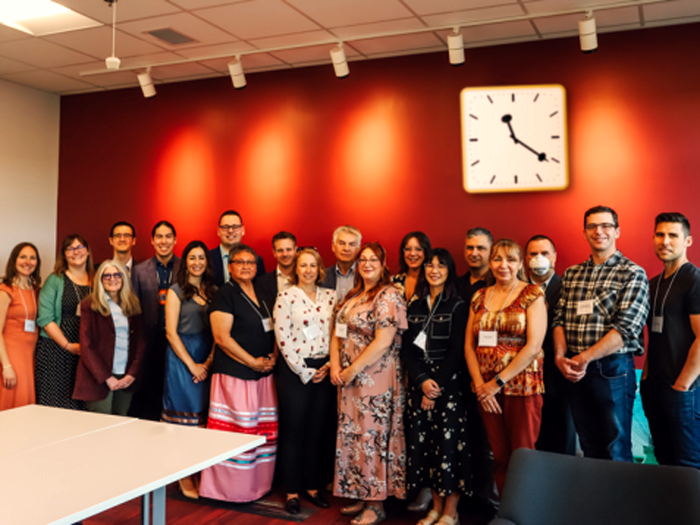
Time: {"hour": 11, "minute": 21}
